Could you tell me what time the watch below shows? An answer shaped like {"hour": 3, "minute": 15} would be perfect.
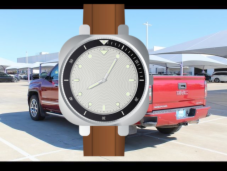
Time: {"hour": 8, "minute": 5}
